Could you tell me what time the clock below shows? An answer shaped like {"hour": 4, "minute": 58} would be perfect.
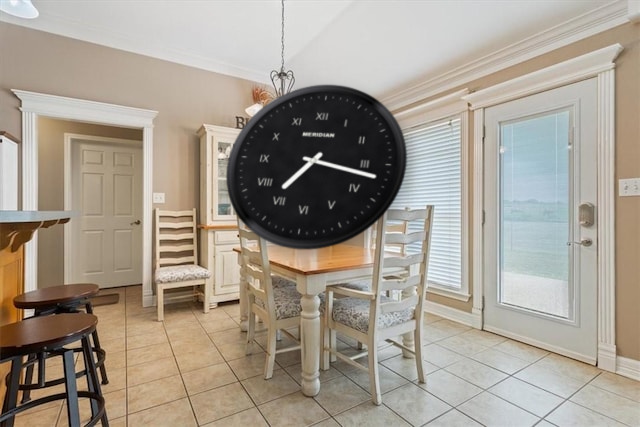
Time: {"hour": 7, "minute": 17}
